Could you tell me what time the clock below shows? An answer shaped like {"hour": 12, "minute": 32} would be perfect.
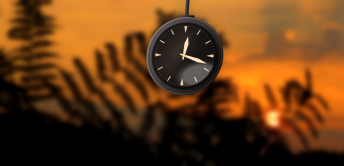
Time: {"hour": 12, "minute": 18}
